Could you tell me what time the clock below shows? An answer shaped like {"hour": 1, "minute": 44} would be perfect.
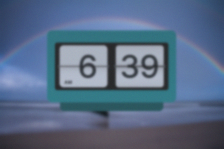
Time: {"hour": 6, "minute": 39}
